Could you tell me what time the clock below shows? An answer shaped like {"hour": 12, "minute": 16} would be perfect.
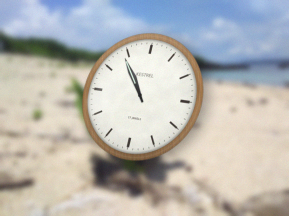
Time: {"hour": 10, "minute": 54}
